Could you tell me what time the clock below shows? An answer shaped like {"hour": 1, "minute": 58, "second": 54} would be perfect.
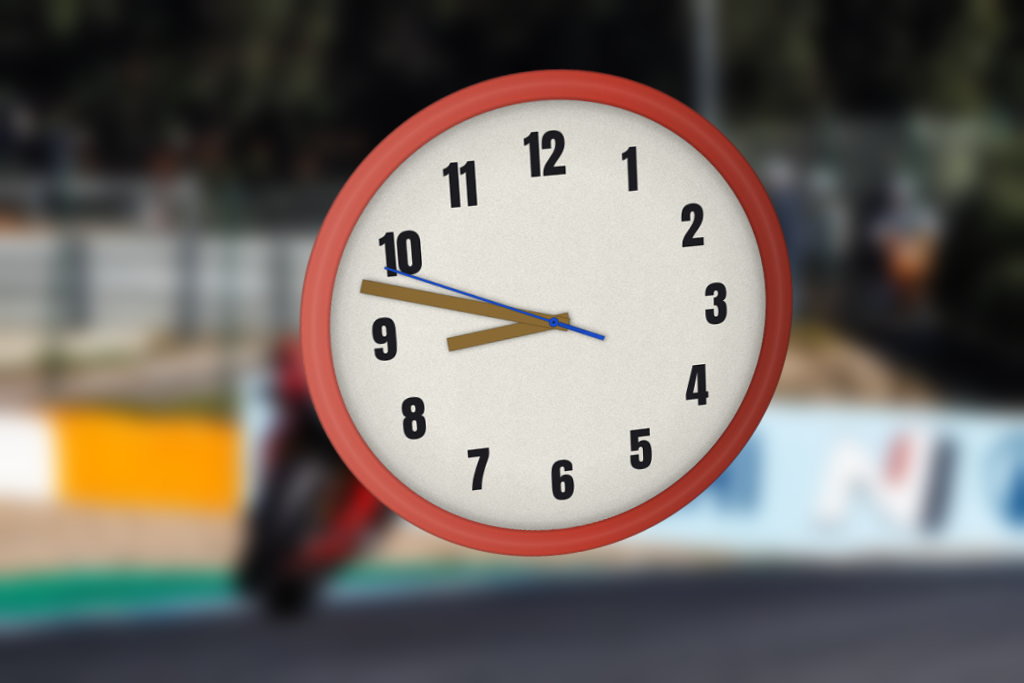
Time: {"hour": 8, "minute": 47, "second": 49}
